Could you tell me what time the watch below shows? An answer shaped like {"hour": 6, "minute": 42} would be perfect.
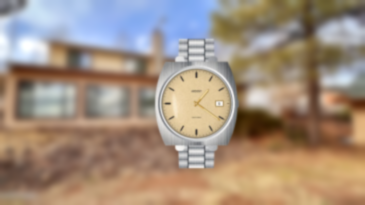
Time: {"hour": 1, "minute": 21}
